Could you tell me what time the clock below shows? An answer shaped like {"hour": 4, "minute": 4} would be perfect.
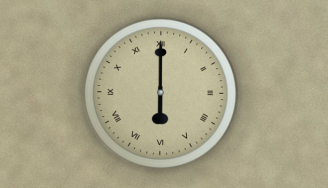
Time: {"hour": 6, "minute": 0}
